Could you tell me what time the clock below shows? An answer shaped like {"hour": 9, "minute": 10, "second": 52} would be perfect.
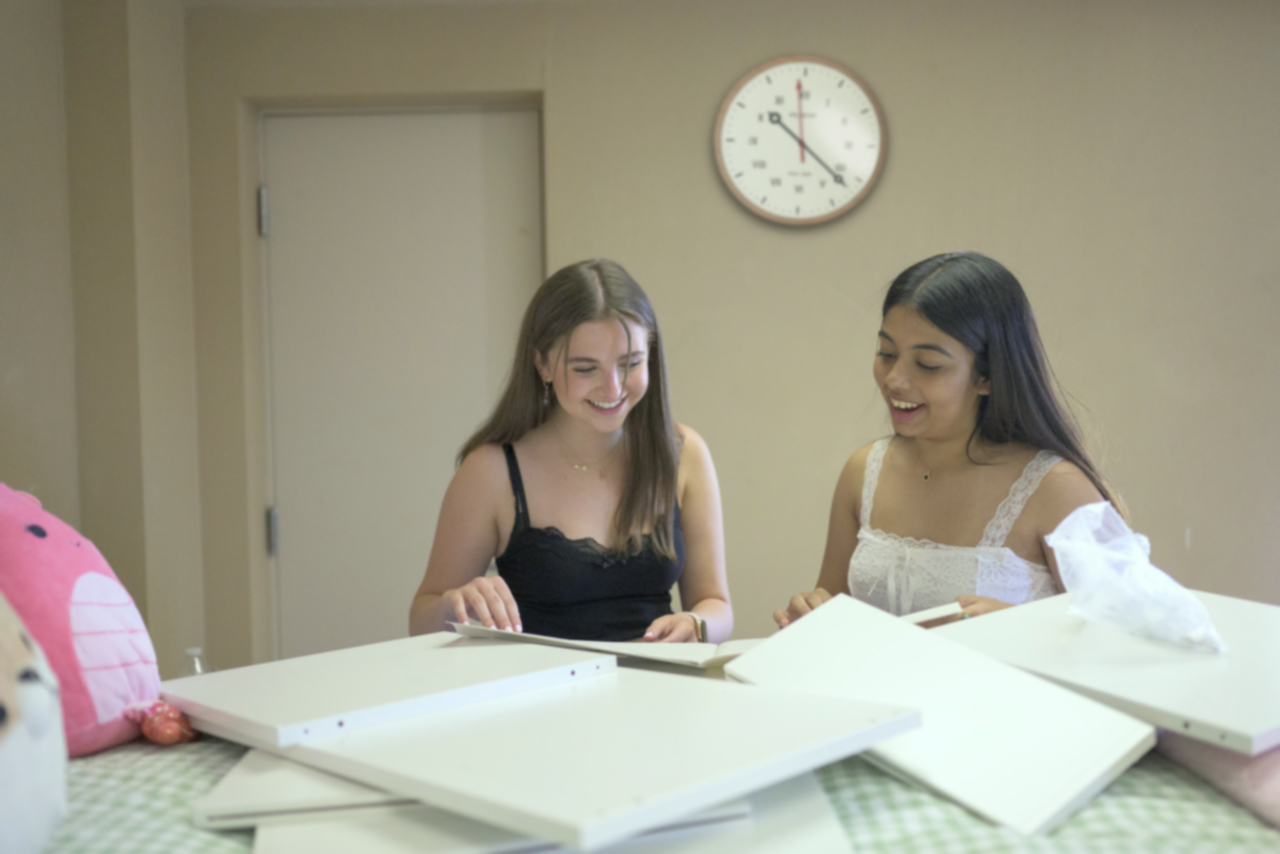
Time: {"hour": 10, "minute": 21, "second": 59}
